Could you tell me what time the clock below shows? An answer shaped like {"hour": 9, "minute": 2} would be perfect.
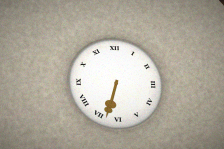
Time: {"hour": 6, "minute": 33}
